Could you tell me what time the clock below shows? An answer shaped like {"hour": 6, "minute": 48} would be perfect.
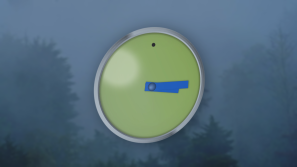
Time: {"hour": 3, "minute": 15}
